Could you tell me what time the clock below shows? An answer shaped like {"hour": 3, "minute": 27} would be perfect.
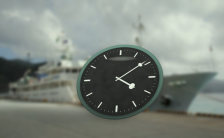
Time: {"hour": 4, "minute": 9}
